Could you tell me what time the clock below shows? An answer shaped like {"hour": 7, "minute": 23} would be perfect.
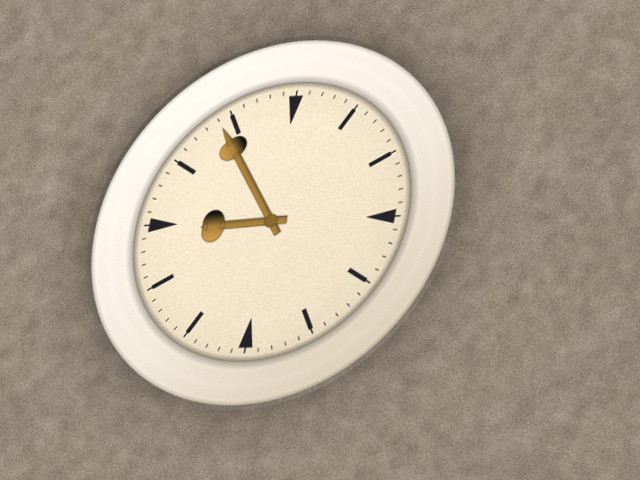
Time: {"hour": 8, "minute": 54}
